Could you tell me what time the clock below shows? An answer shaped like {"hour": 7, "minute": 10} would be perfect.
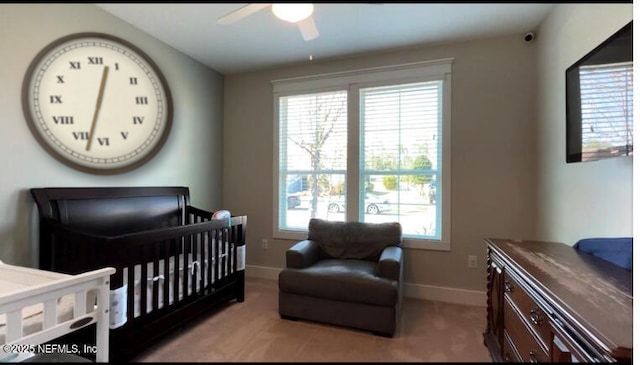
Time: {"hour": 12, "minute": 33}
